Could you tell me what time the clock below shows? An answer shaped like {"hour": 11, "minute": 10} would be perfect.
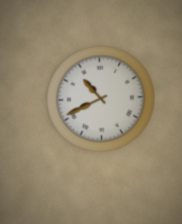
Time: {"hour": 10, "minute": 41}
